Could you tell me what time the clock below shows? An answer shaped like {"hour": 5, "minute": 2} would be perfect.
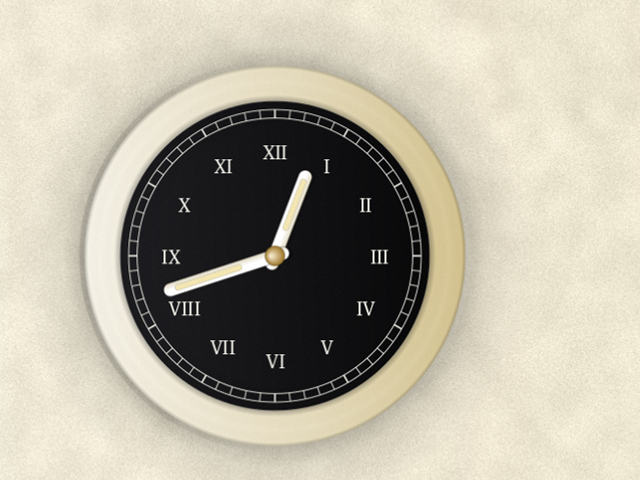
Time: {"hour": 12, "minute": 42}
